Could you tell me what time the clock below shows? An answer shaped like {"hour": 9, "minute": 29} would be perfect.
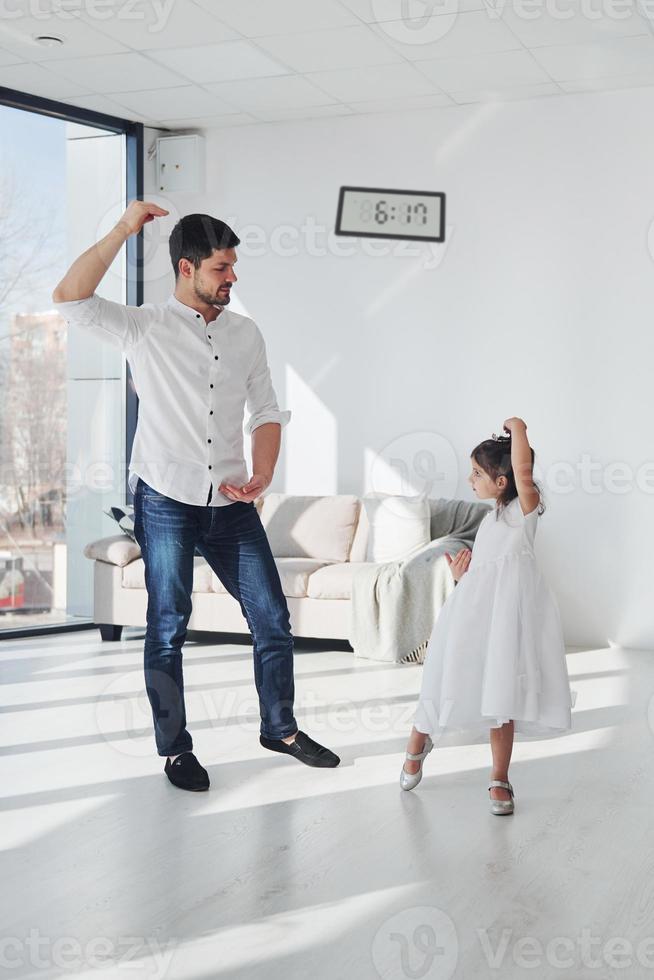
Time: {"hour": 6, "minute": 17}
